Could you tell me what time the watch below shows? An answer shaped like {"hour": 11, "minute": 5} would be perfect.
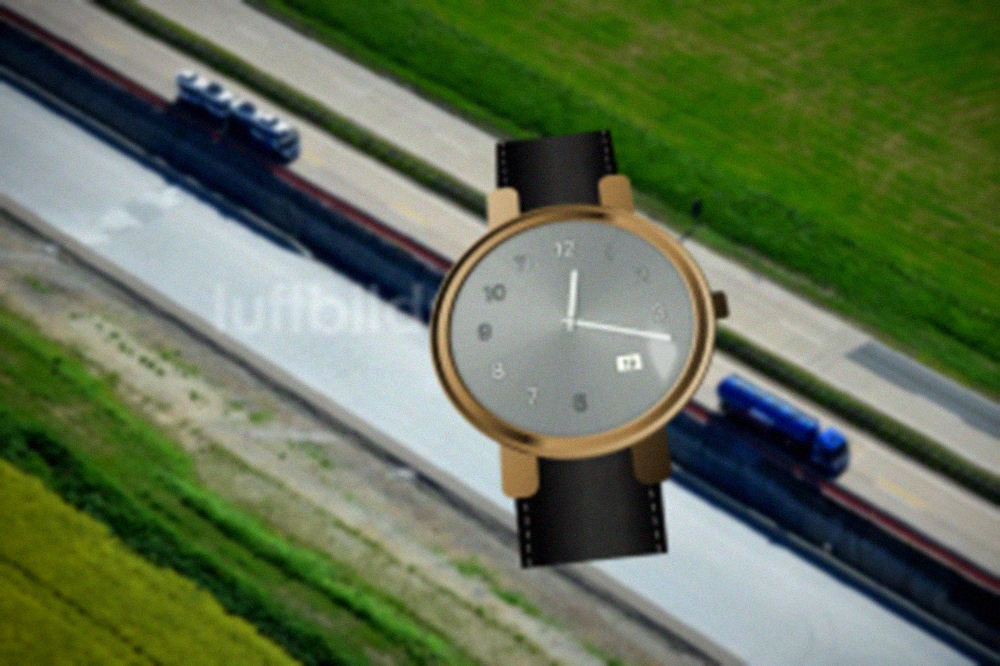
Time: {"hour": 12, "minute": 18}
